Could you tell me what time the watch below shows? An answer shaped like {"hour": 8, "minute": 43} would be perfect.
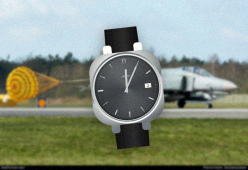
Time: {"hour": 12, "minute": 5}
